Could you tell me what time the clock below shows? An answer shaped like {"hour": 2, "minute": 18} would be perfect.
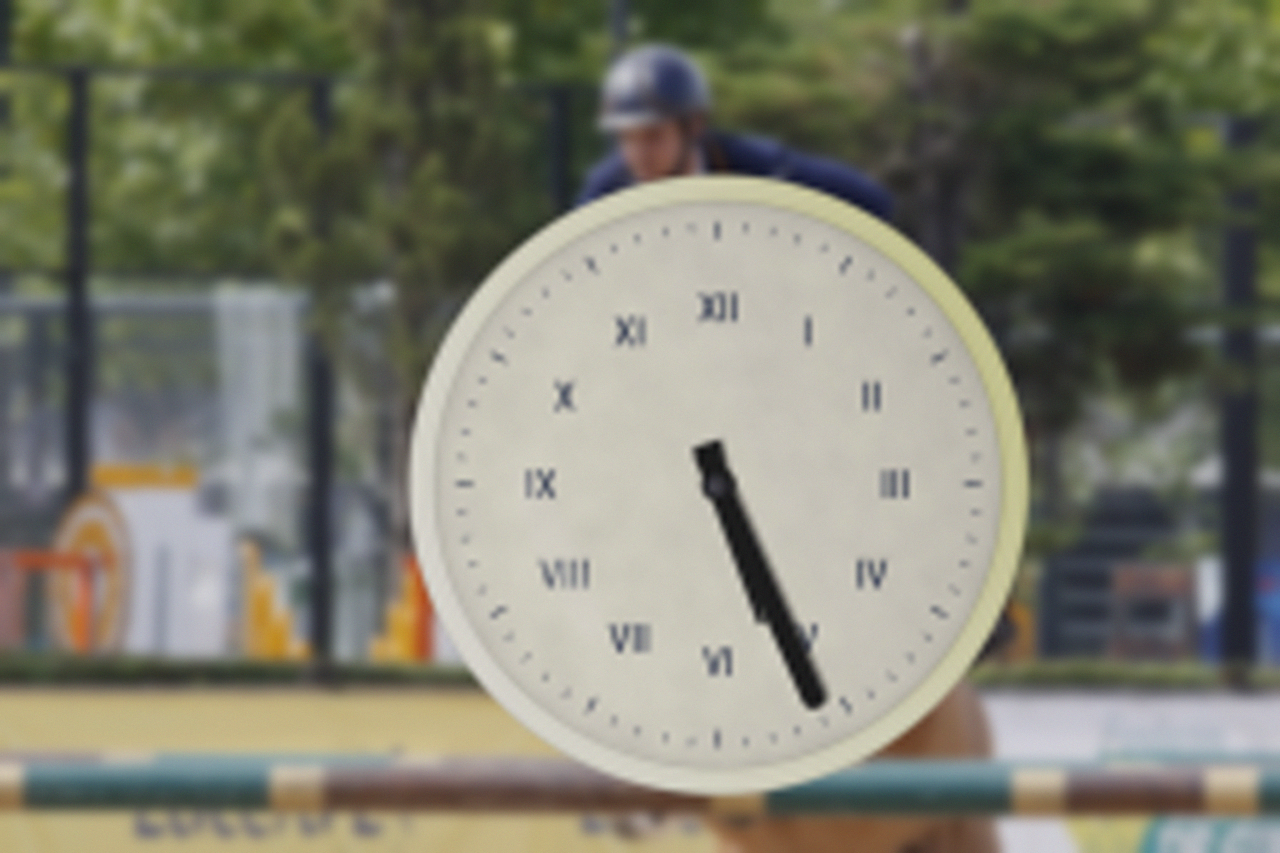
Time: {"hour": 5, "minute": 26}
